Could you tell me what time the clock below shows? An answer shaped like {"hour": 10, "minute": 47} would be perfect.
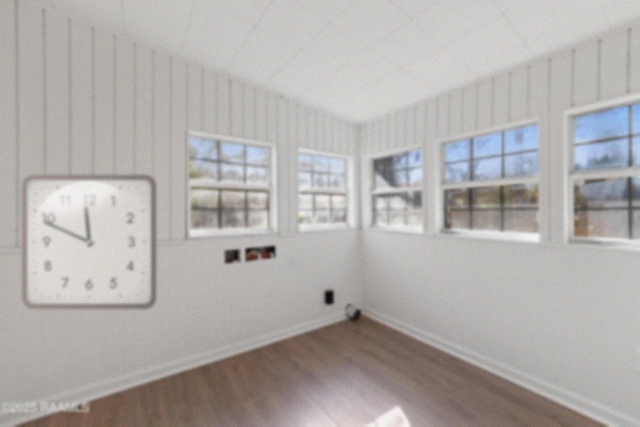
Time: {"hour": 11, "minute": 49}
